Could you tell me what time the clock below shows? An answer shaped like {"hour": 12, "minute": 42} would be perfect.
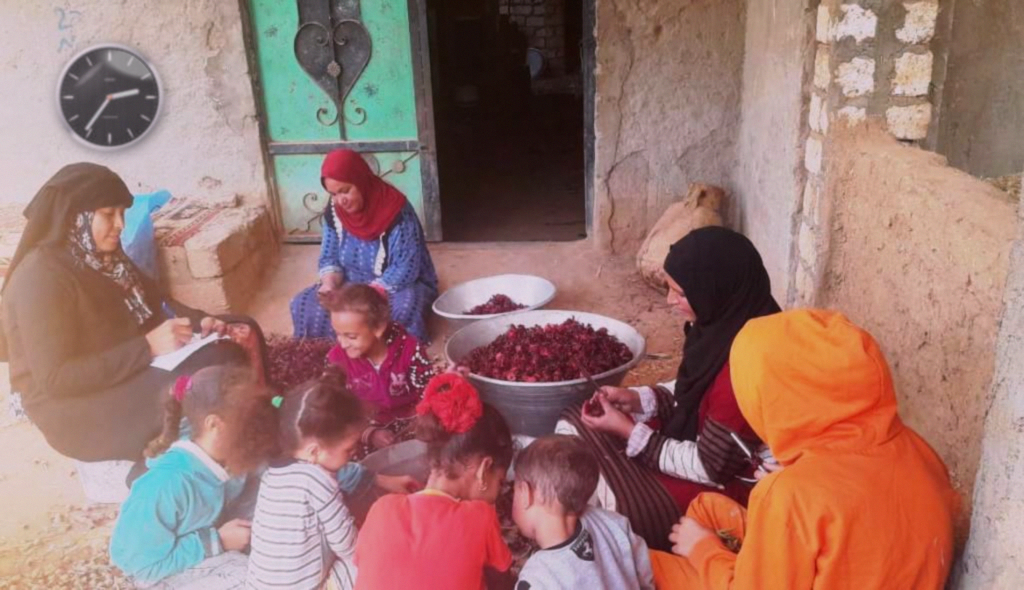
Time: {"hour": 2, "minute": 36}
